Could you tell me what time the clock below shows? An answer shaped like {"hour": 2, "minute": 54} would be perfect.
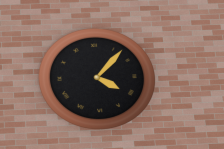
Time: {"hour": 4, "minute": 7}
